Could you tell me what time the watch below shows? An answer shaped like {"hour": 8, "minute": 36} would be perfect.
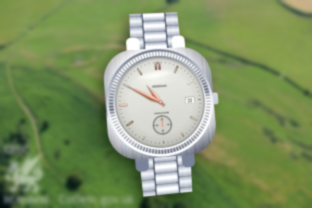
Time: {"hour": 10, "minute": 50}
